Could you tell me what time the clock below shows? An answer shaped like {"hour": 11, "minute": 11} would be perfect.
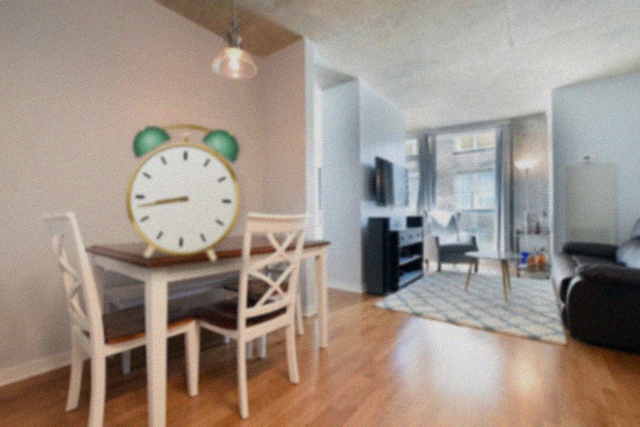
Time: {"hour": 8, "minute": 43}
